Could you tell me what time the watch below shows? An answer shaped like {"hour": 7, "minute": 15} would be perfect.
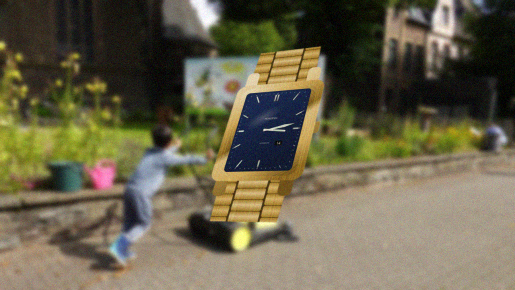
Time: {"hour": 3, "minute": 13}
